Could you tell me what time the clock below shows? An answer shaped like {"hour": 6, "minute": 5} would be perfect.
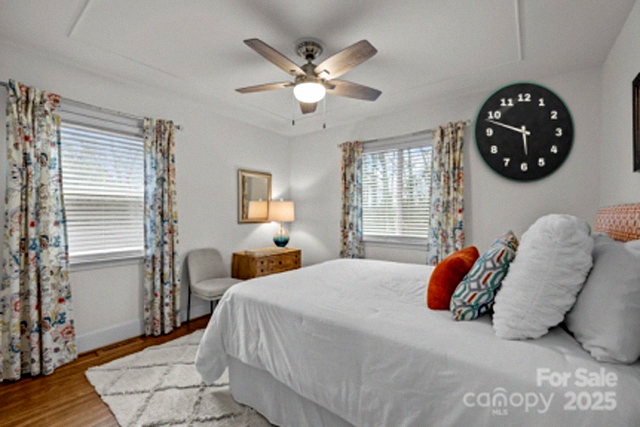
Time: {"hour": 5, "minute": 48}
